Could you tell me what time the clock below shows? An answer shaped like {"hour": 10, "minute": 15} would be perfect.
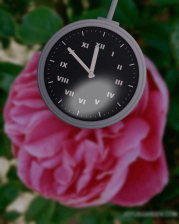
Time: {"hour": 11, "minute": 50}
